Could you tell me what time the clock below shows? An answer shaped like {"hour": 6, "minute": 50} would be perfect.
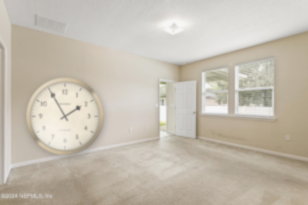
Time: {"hour": 1, "minute": 55}
